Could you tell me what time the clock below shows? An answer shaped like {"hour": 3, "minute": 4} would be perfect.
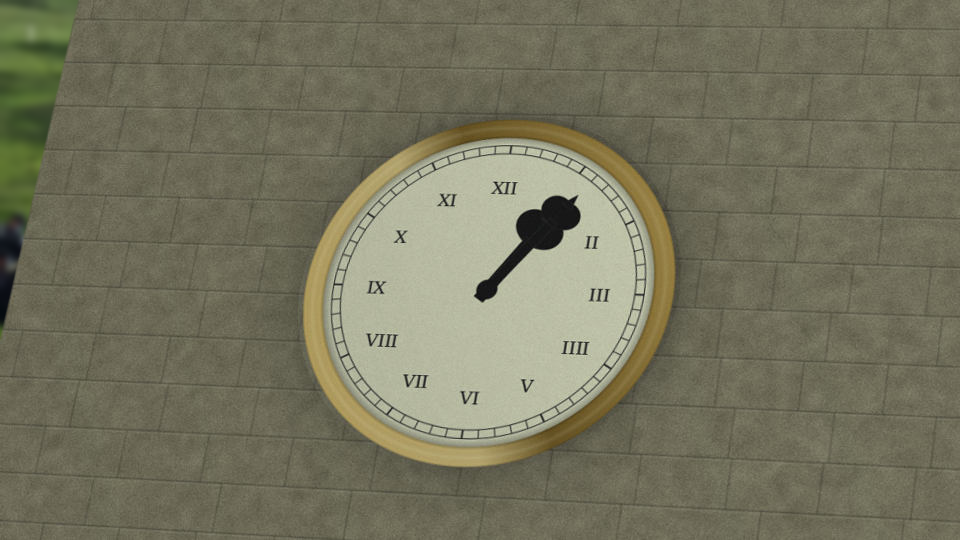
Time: {"hour": 1, "minute": 6}
